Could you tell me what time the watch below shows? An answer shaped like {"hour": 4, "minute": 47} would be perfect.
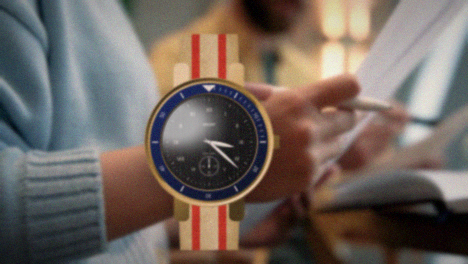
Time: {"hour": 3, "minute": 22}
